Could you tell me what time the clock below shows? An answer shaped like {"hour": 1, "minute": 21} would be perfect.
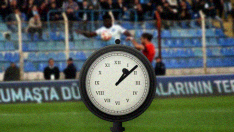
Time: {"hour": 1, "minute": 8}
